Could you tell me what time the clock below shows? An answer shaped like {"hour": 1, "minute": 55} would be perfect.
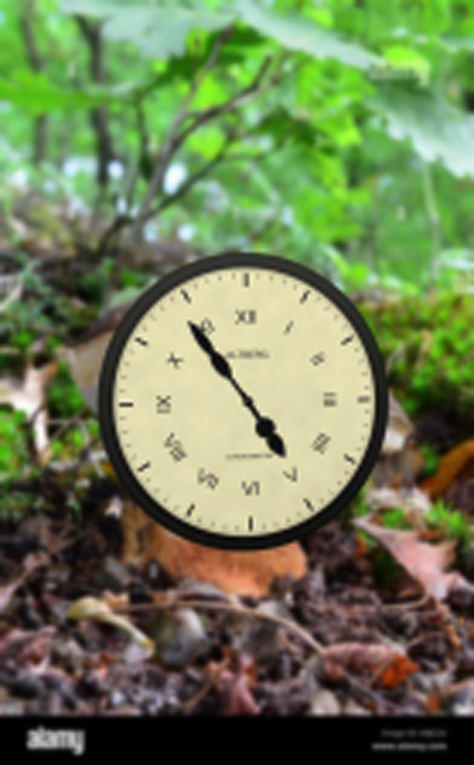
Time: {"hour": 4, "minute": 54}
